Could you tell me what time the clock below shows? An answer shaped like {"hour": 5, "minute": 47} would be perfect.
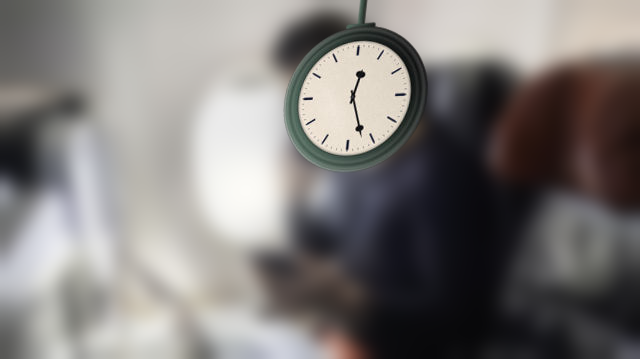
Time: {"hour": 12, "minute": 27}
